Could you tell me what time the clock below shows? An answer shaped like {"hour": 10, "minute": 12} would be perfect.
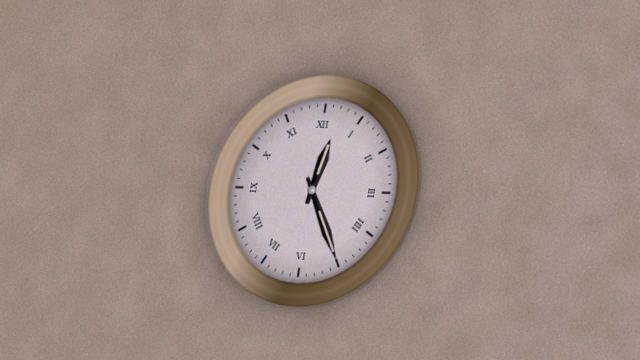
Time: {"hour": 12, "minute": 25}
